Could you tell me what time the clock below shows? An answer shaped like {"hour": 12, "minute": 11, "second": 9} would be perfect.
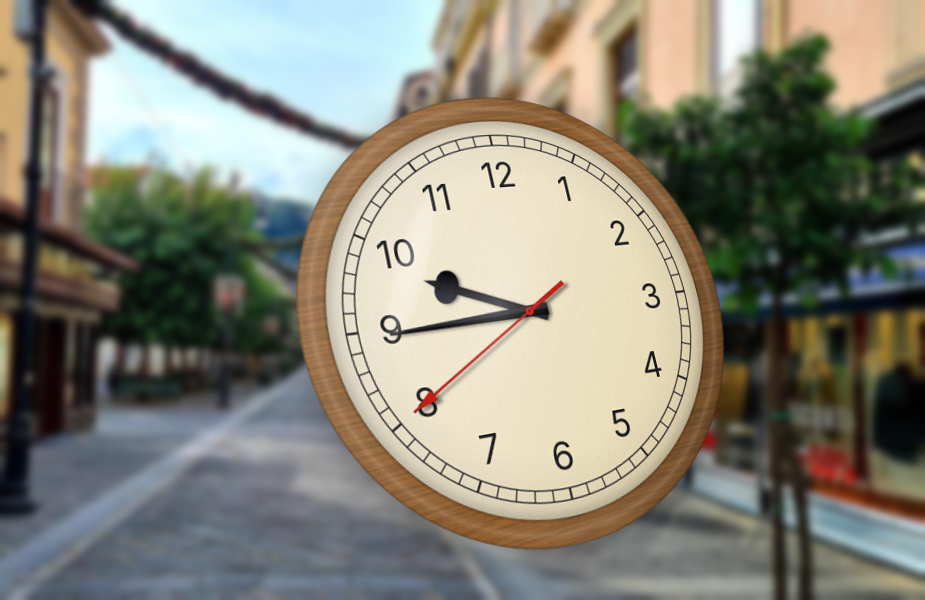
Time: {"hour": 9, "minute": 44, "second": 40}
